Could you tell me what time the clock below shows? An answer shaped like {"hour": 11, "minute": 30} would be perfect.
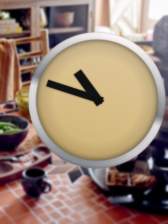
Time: {"hour": 10, "minute": 48}
